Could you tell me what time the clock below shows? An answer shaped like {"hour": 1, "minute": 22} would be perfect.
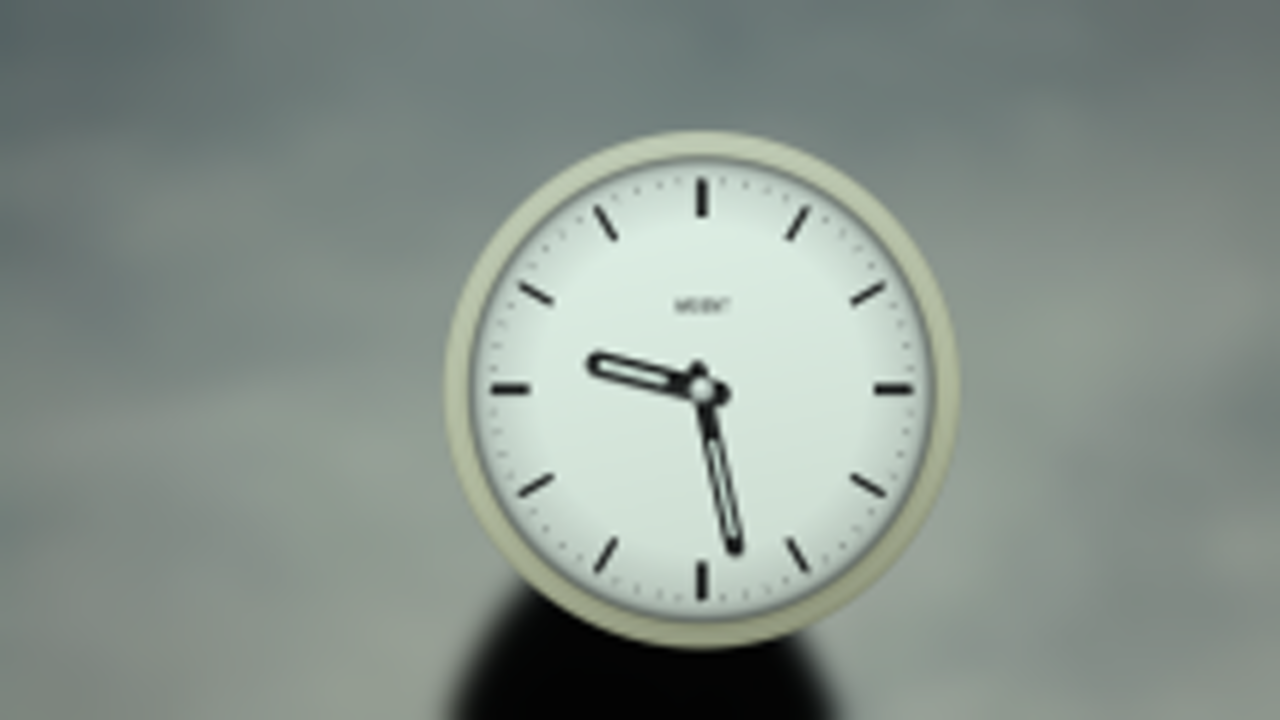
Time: {"hour": 9, "minute": 28}
